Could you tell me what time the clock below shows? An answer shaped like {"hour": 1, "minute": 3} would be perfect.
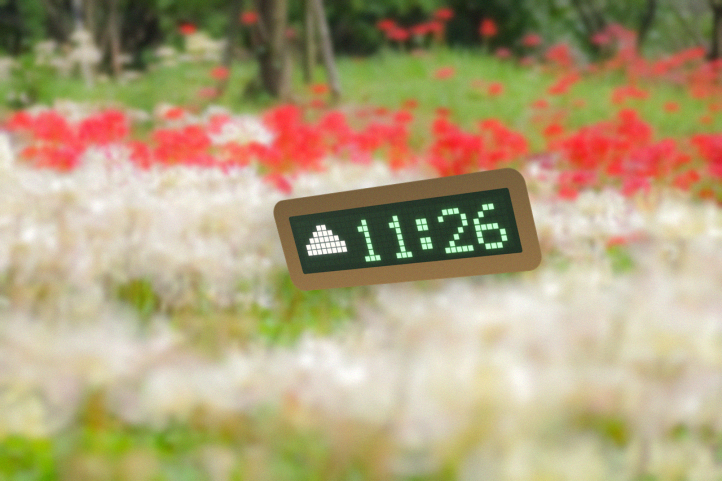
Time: {"hour": 11, "minute": 26}
